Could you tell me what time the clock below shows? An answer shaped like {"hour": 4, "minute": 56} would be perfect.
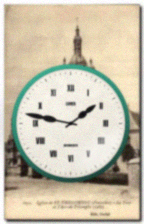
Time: {"hour": 1, "minute": 47}
